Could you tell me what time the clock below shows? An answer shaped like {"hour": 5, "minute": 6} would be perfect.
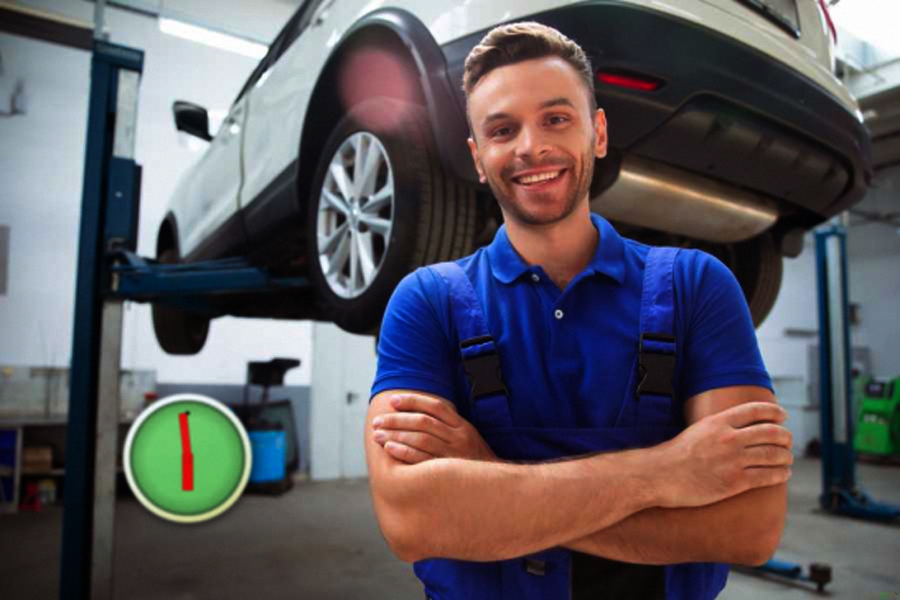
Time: {"hour": 5, "minute": 59}
